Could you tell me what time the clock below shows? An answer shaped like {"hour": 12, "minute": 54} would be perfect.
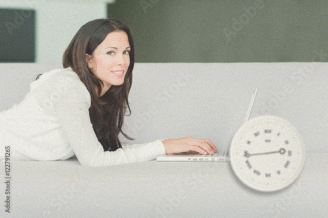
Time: {"hour": 2, "minute": 44}
